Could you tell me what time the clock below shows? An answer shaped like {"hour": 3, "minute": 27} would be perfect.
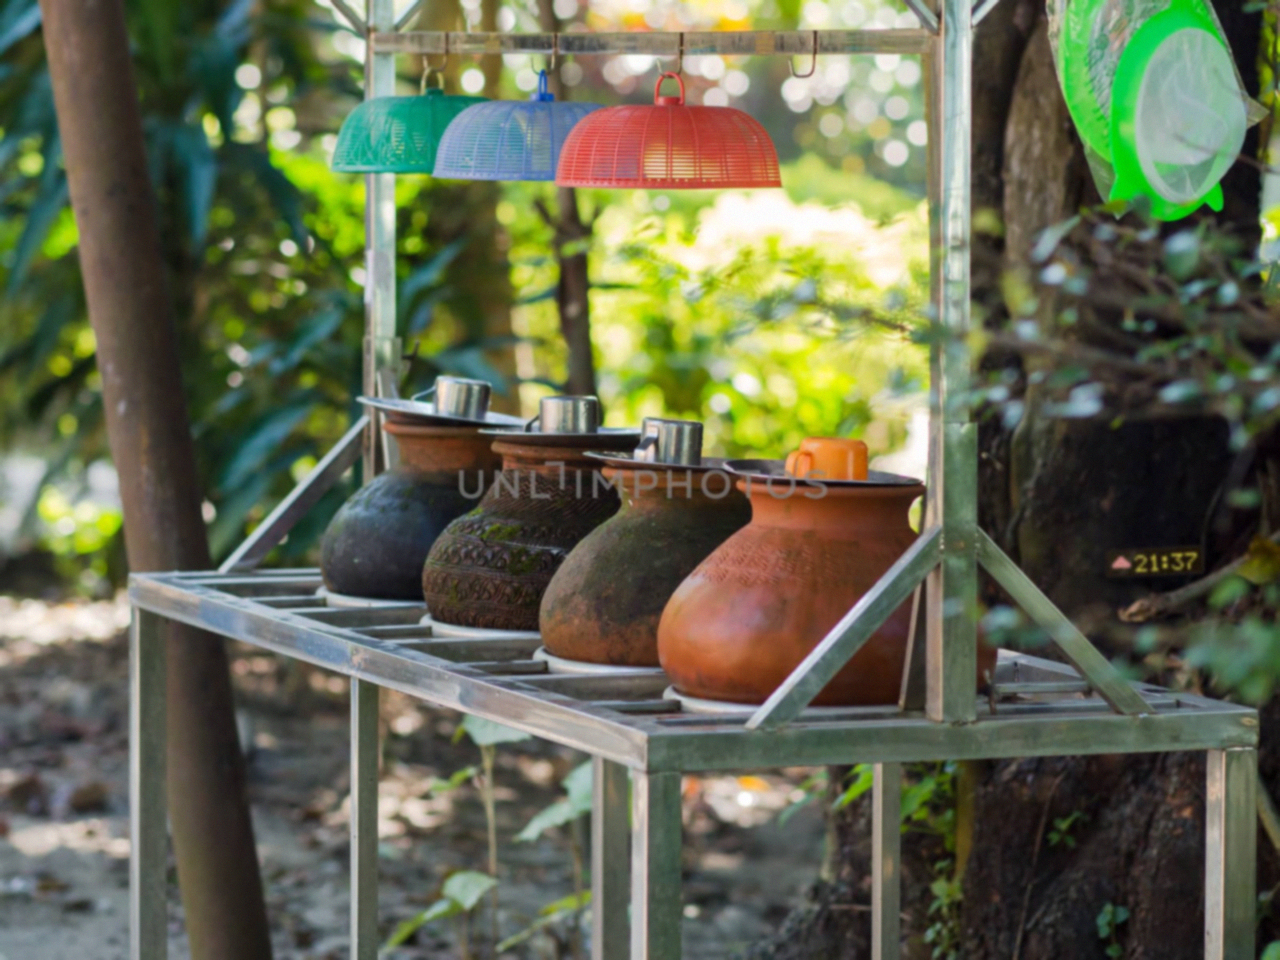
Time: {"hour": 21, "minute": 37}
